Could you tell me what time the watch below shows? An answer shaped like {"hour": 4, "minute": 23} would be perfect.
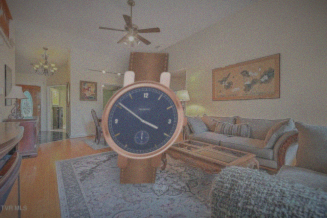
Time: {"hour": 3, "minute": 51}
